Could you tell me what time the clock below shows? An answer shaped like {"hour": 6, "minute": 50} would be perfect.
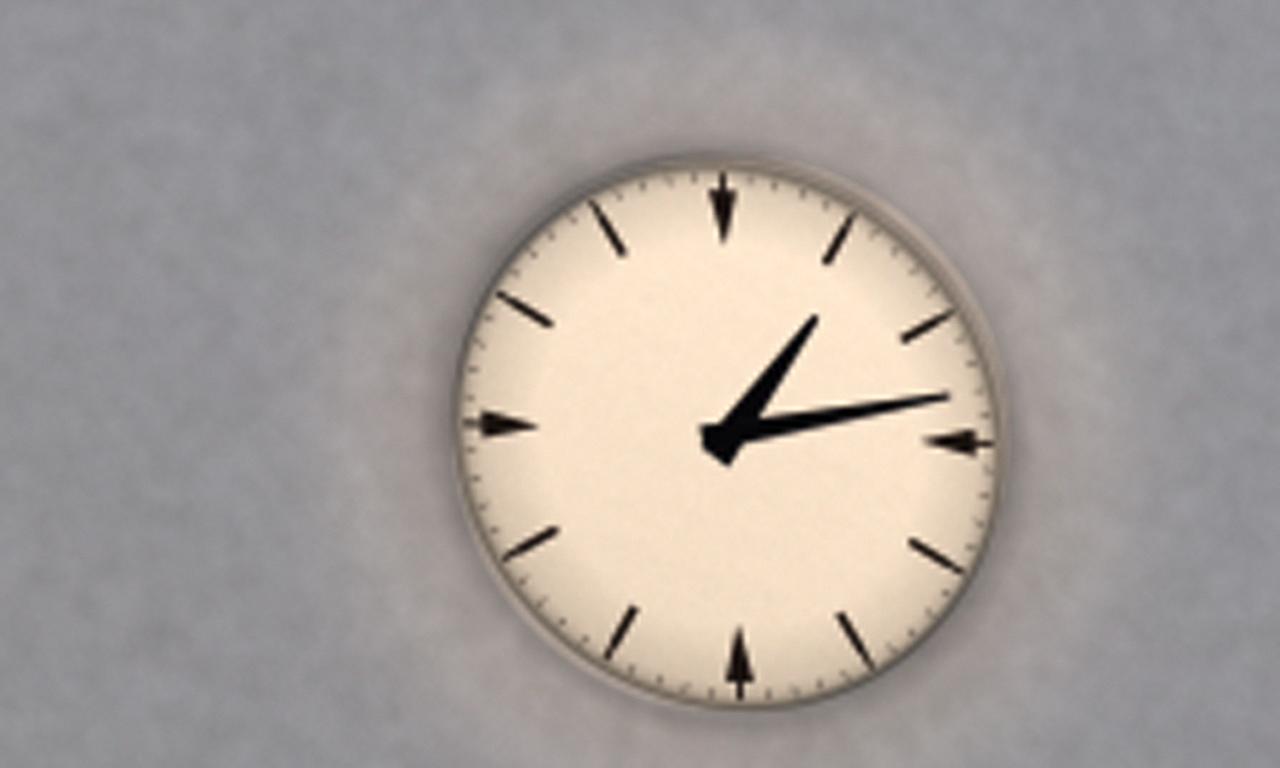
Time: {"hour": 1, "minute": 13}
